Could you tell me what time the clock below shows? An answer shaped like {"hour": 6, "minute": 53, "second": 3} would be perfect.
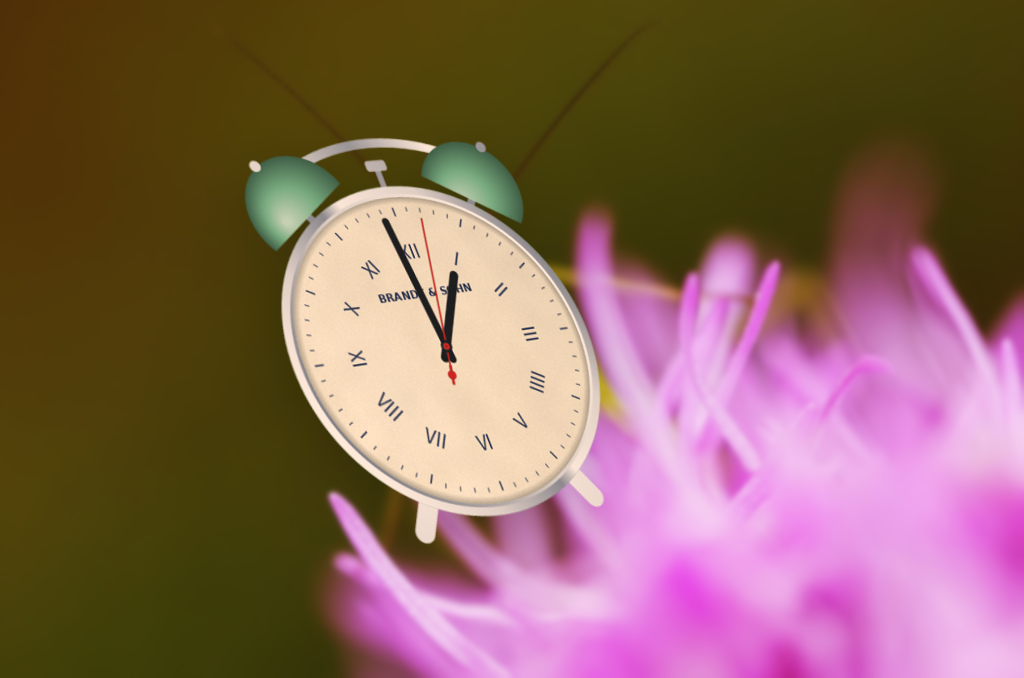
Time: {"hour": 12, "minute": 59, "second": 2}
